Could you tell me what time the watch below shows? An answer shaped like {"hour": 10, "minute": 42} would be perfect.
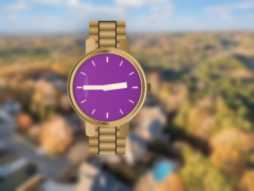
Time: {"hour": 2, "minute": 45}
